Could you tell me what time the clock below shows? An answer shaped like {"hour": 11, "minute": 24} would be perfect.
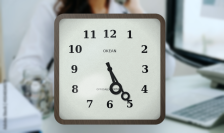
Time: {"hour": 5, "minute": 25}
